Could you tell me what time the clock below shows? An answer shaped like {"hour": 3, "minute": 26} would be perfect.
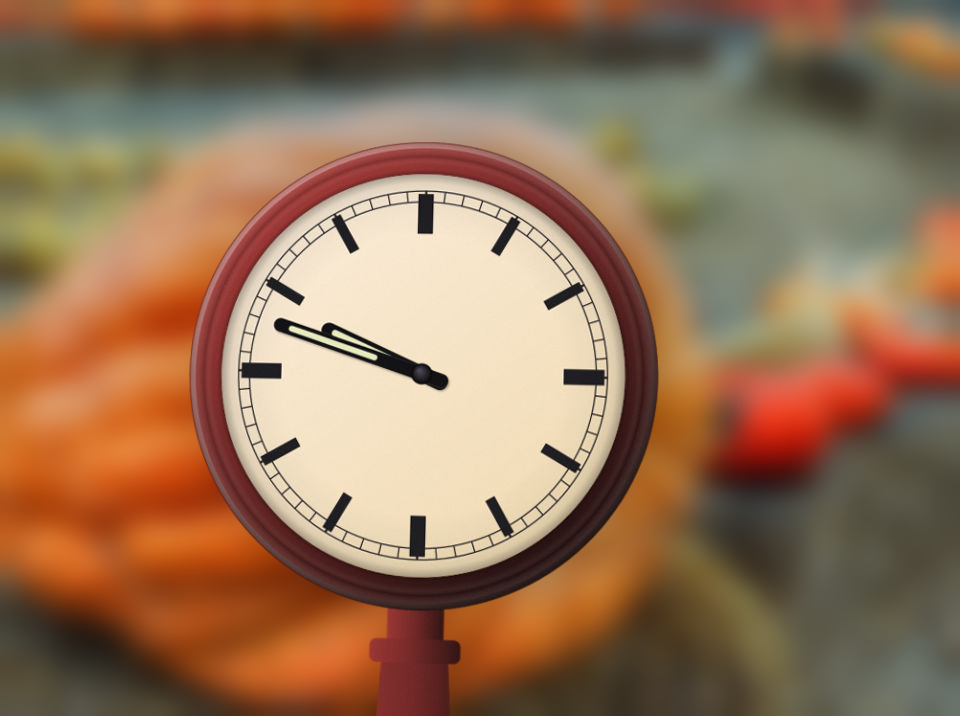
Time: {"hour": 9, "minute": 48}
